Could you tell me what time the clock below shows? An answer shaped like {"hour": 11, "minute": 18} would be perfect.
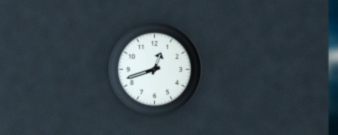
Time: {"hour": 12, "minute": 42}
